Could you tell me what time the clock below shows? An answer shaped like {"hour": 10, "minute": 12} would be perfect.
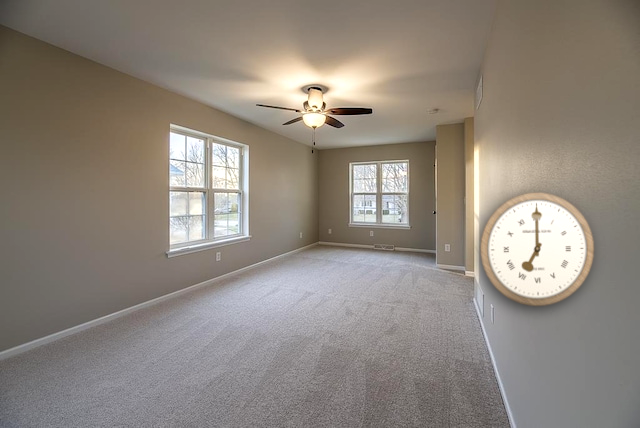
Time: {"hour": 7, "minute": 0}
